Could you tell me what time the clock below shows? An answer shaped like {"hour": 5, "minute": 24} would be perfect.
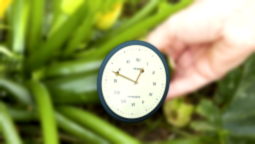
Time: {"hour": 12, "minute": 48}
